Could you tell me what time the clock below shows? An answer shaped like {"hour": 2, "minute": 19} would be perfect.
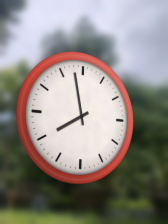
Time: {"hour": 7, "minute": 58}
